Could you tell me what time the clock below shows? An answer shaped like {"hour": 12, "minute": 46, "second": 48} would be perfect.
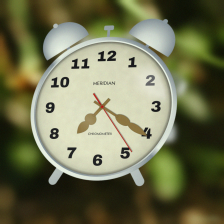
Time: {"hour": 7, "minute": 20, "second": 24}
